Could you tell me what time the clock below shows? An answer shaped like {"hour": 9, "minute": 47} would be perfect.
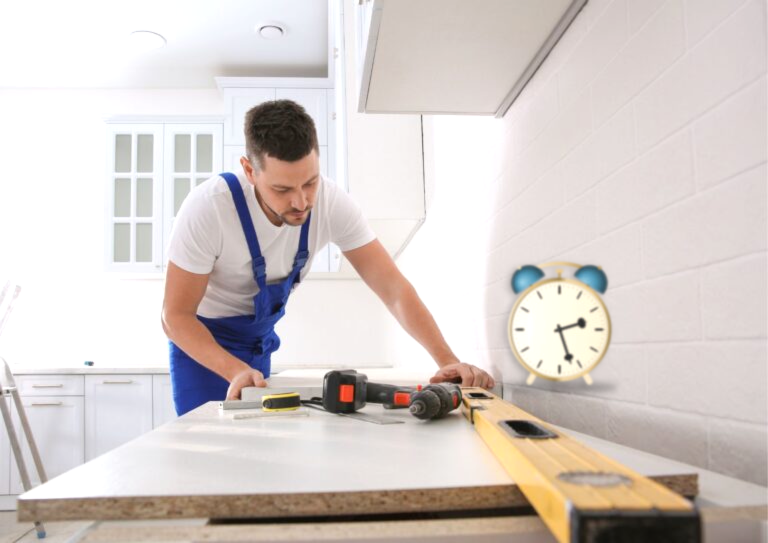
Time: {"hour": 2, "minute": 27}
